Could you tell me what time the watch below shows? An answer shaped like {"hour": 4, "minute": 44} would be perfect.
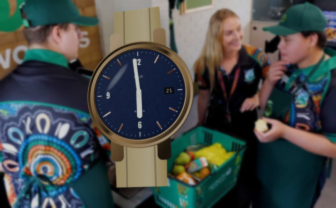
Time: {"hour": 5, "minute": 59}
